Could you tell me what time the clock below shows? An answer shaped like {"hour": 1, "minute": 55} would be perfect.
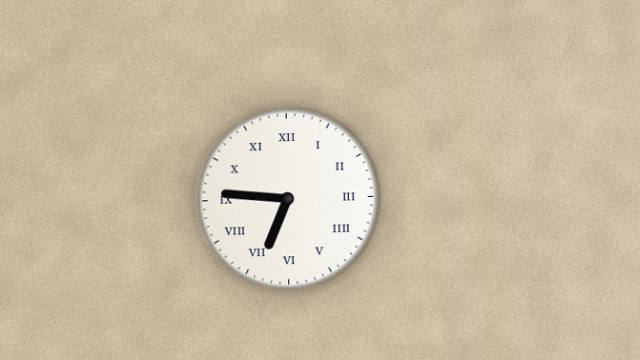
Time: {"hour": 6, "minute": 46}
